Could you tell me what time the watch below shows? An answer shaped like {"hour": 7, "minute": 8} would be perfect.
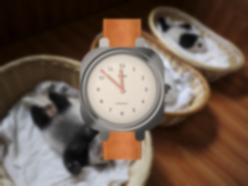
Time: {"hour": 11, "minute": 52}
